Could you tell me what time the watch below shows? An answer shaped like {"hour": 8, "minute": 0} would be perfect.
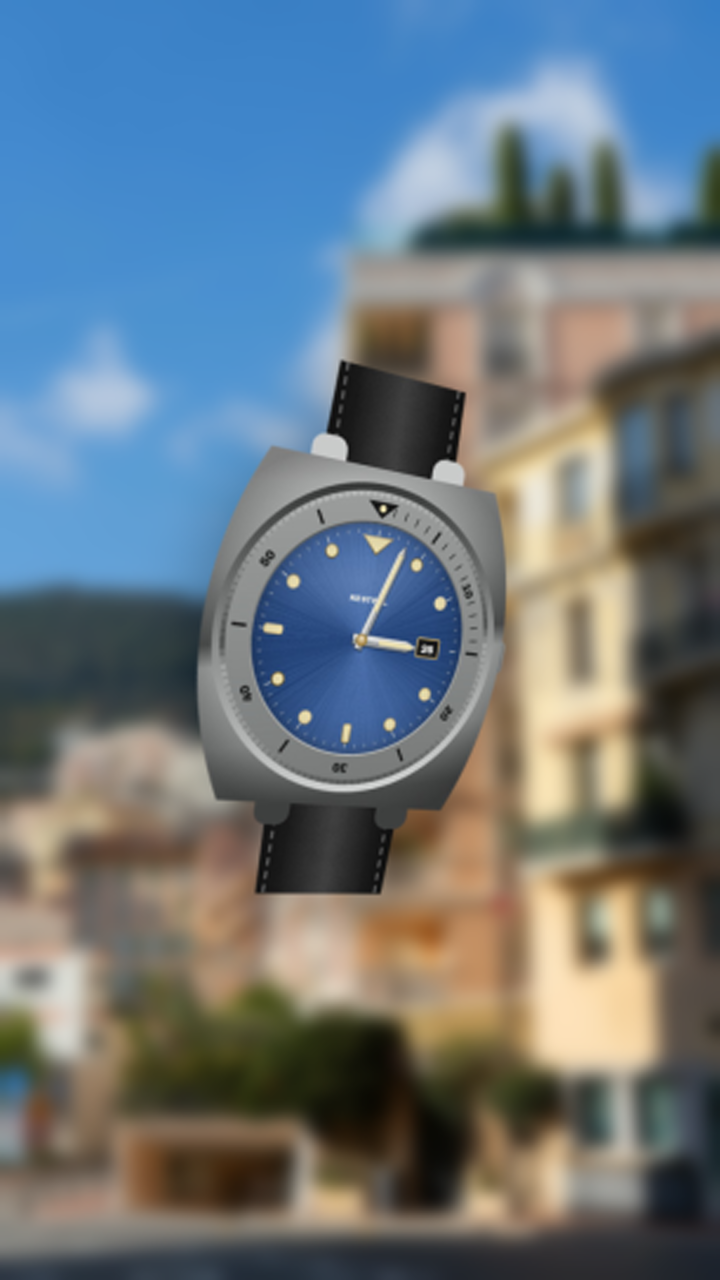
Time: {"hour": 3, "minute": 3}
